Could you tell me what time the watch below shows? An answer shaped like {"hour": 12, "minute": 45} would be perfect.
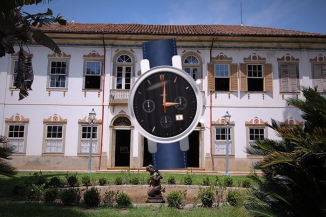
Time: {"hour": 3, "minute": 1}
